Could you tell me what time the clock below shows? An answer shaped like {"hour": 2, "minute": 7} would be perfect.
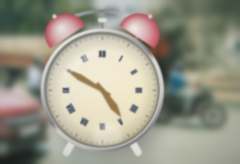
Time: {"hour": 4, "minute": 50}
